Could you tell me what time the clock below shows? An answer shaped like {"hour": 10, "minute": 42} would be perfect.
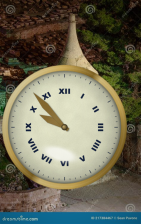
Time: {"hour": 9, "minute": 53}
